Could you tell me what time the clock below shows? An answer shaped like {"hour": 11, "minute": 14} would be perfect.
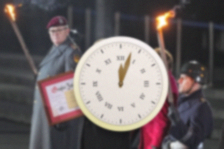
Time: {"hour": 12, "minute": 3}
